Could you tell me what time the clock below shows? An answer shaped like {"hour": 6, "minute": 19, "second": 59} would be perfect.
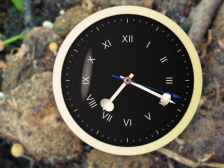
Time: {"hour": 7, "minute": 19, "second": 18}
